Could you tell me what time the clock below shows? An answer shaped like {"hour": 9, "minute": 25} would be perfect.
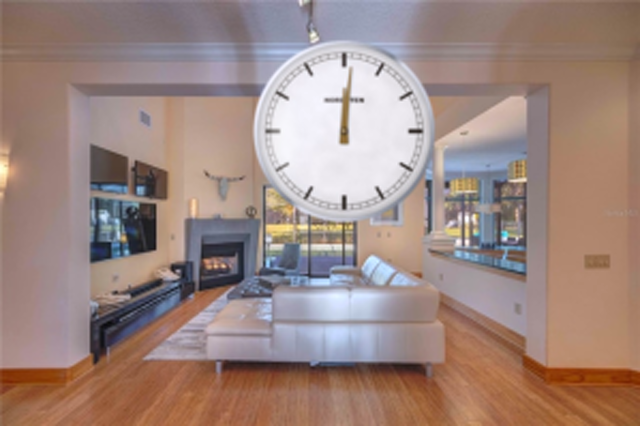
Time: {"hour": 12, "minute": 1}
